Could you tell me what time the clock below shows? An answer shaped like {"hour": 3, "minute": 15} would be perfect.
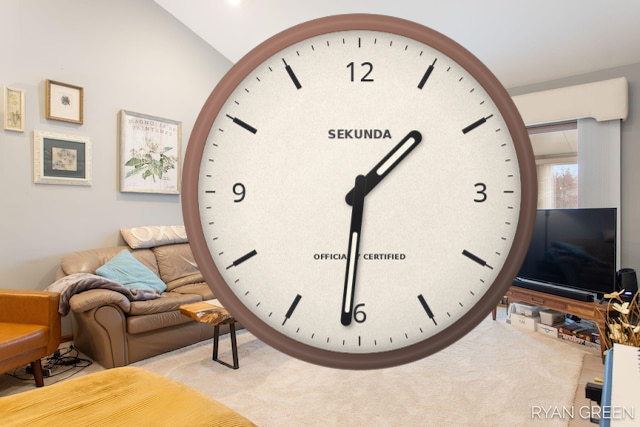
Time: {"hour": 1, "minute": 31}
